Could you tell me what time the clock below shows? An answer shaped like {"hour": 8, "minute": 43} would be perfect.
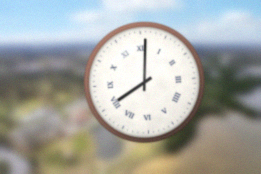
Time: {"hour": 8, "minute": 1}
